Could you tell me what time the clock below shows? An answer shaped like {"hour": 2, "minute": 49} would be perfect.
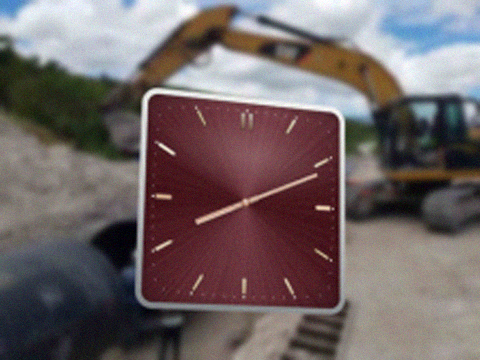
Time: {"hour": 8, "minute": 11}
